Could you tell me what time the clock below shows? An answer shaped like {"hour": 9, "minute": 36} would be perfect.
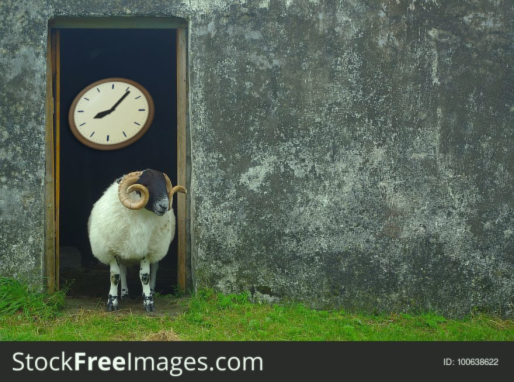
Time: {"hour": 8, "minute": 6}
